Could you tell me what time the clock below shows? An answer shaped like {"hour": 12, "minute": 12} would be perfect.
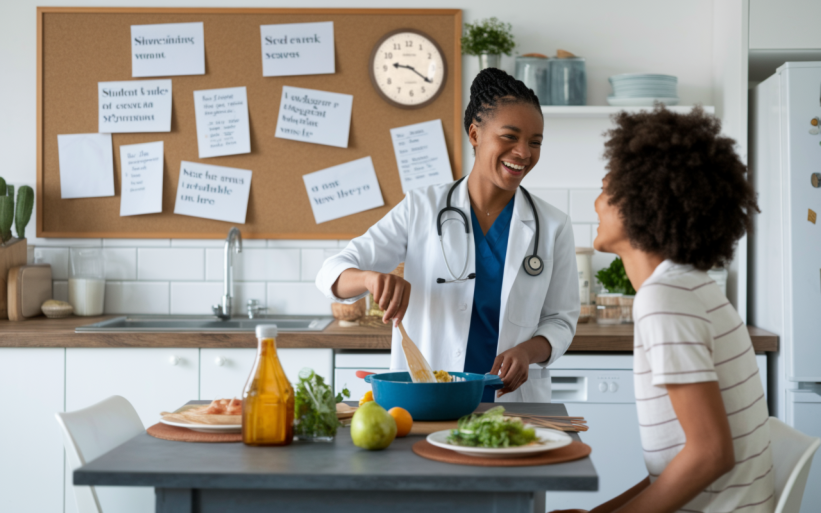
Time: {"hour": 9, "minute": 21}
